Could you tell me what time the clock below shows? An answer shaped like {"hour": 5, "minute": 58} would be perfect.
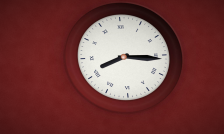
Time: {"hour": 8, "minute": 16}
